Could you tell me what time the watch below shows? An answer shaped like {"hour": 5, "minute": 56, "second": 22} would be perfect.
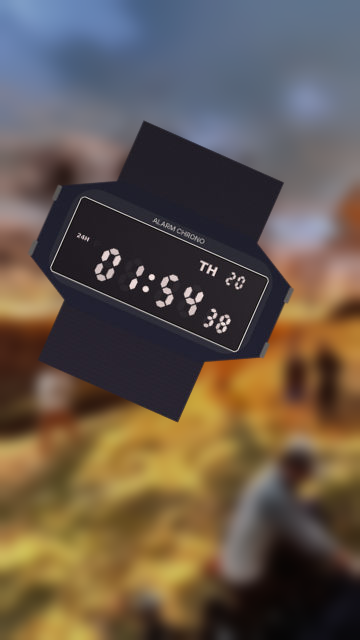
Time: {"hour": 1, "minute": 54, "second": 38}
